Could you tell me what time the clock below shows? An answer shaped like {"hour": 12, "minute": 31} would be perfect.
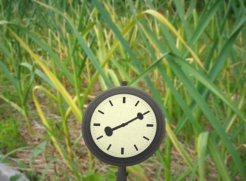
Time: {"hour": 8, "minute": 10}
